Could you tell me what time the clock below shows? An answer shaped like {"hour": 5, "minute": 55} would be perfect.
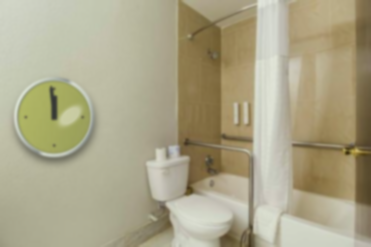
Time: {"hour": 11, "minute": 59}
